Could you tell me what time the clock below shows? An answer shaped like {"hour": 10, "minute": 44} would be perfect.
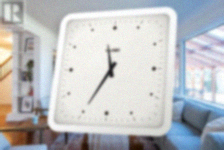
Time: {"hour": 11, "minute": 35}
